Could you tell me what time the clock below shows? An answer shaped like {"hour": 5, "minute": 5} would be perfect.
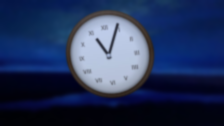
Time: {"hour": 11, "minute": 4}
